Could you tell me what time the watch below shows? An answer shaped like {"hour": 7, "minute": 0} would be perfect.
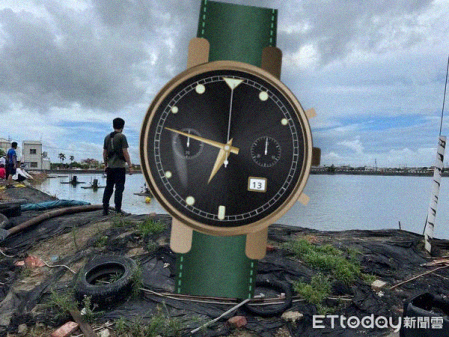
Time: {"hour": 6, "minute": 47}
